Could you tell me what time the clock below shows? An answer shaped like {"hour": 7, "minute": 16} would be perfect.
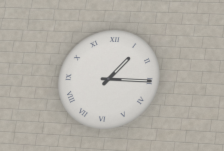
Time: {"hour": 1, "minute": 15}
